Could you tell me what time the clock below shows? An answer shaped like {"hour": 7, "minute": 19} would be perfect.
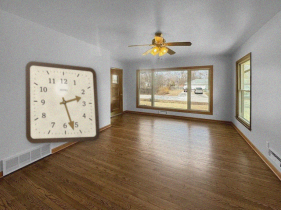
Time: {"hour": 2, "minute": 27}
